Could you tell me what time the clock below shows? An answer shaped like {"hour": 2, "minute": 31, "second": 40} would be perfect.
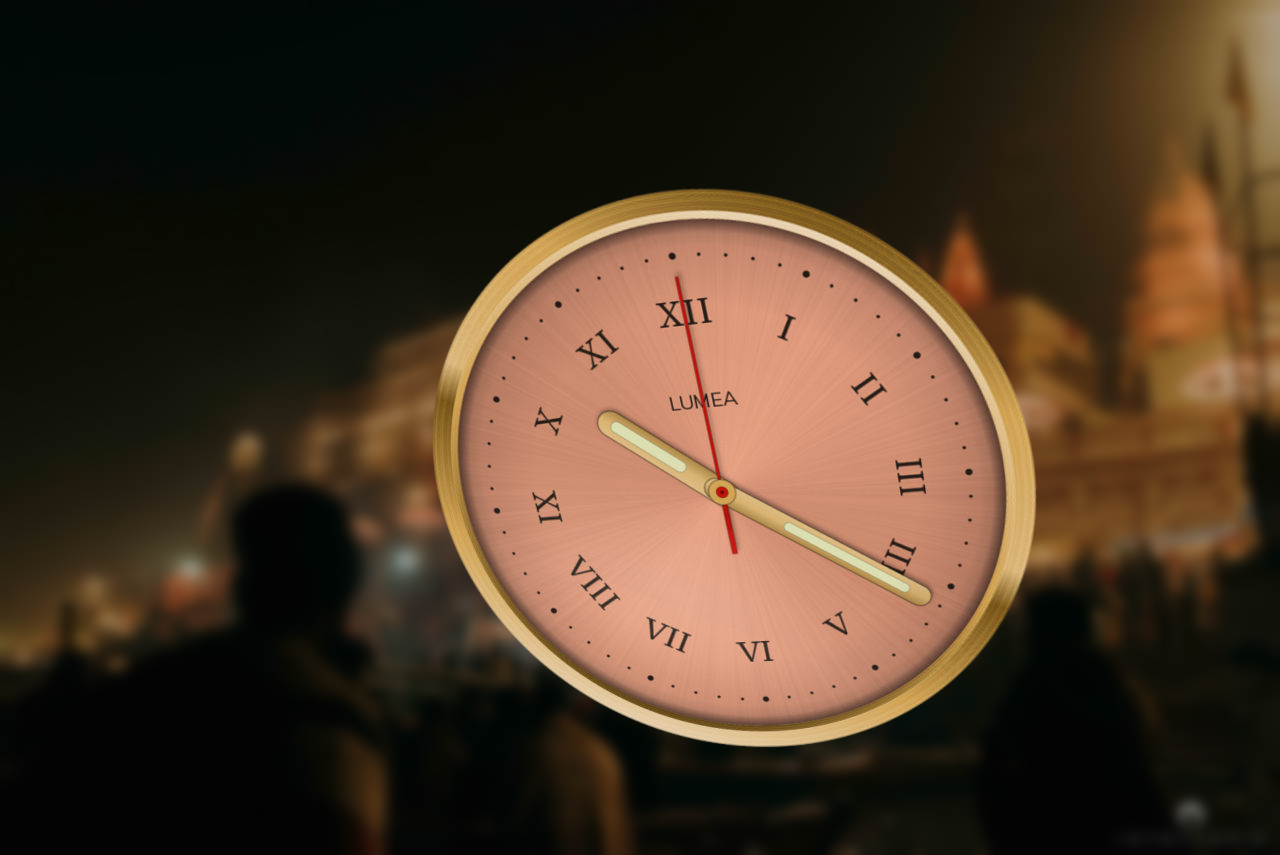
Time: {"hour": 10, "minute": 21, "second": 0}
